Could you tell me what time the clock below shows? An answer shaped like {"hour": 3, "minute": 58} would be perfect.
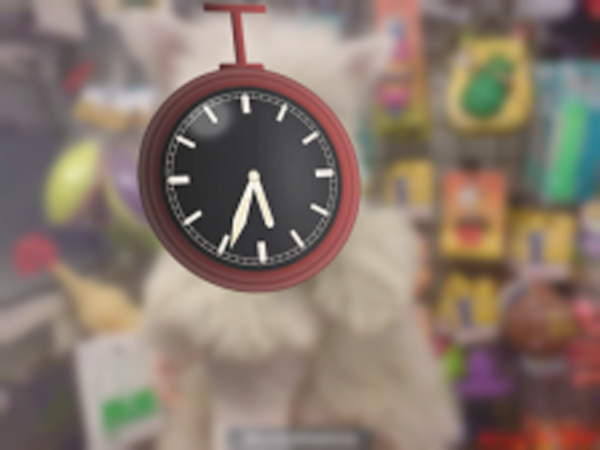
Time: {"hour": 5, "minute": 34}
